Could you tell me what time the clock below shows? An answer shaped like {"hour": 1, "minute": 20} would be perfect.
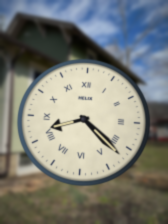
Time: {"hour": 8, "minute": 22}
